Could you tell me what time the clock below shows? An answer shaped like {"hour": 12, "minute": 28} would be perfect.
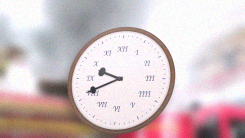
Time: {"hour": 9, "minute": 41}
